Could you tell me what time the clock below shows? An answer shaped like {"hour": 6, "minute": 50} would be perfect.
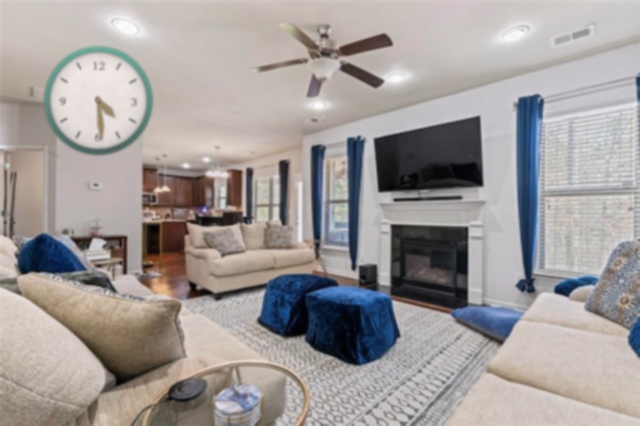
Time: {"hour": 4, "minute": 29}
